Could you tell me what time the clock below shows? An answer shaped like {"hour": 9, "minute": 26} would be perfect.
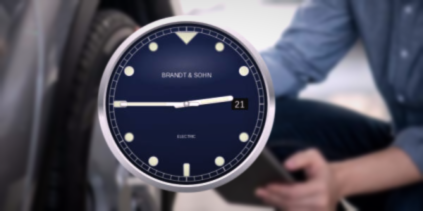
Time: {"hour": 2, "minute": 45}
